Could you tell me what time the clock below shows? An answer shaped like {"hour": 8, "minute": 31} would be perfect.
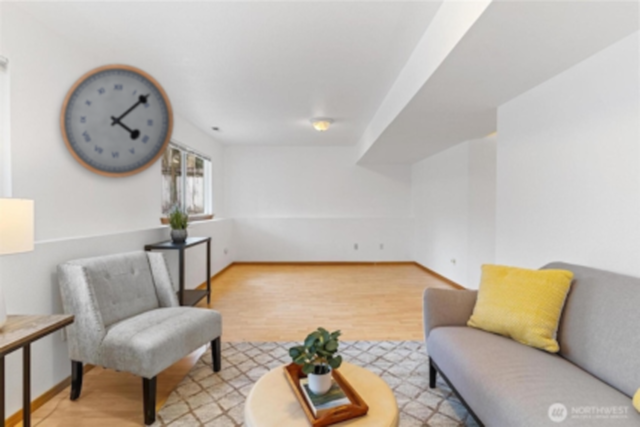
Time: {"hour": 4, "minute": 8}
